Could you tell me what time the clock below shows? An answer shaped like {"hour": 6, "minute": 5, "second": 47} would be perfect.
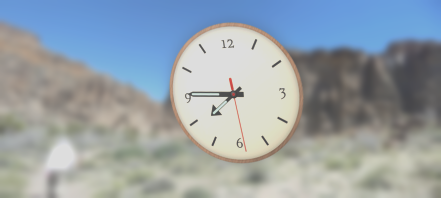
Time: {"hour": 7, "minute": 45, "second": 29}
